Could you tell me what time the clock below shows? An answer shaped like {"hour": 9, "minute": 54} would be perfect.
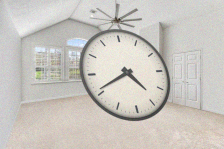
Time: {"hour": 4, "minute": 41}
